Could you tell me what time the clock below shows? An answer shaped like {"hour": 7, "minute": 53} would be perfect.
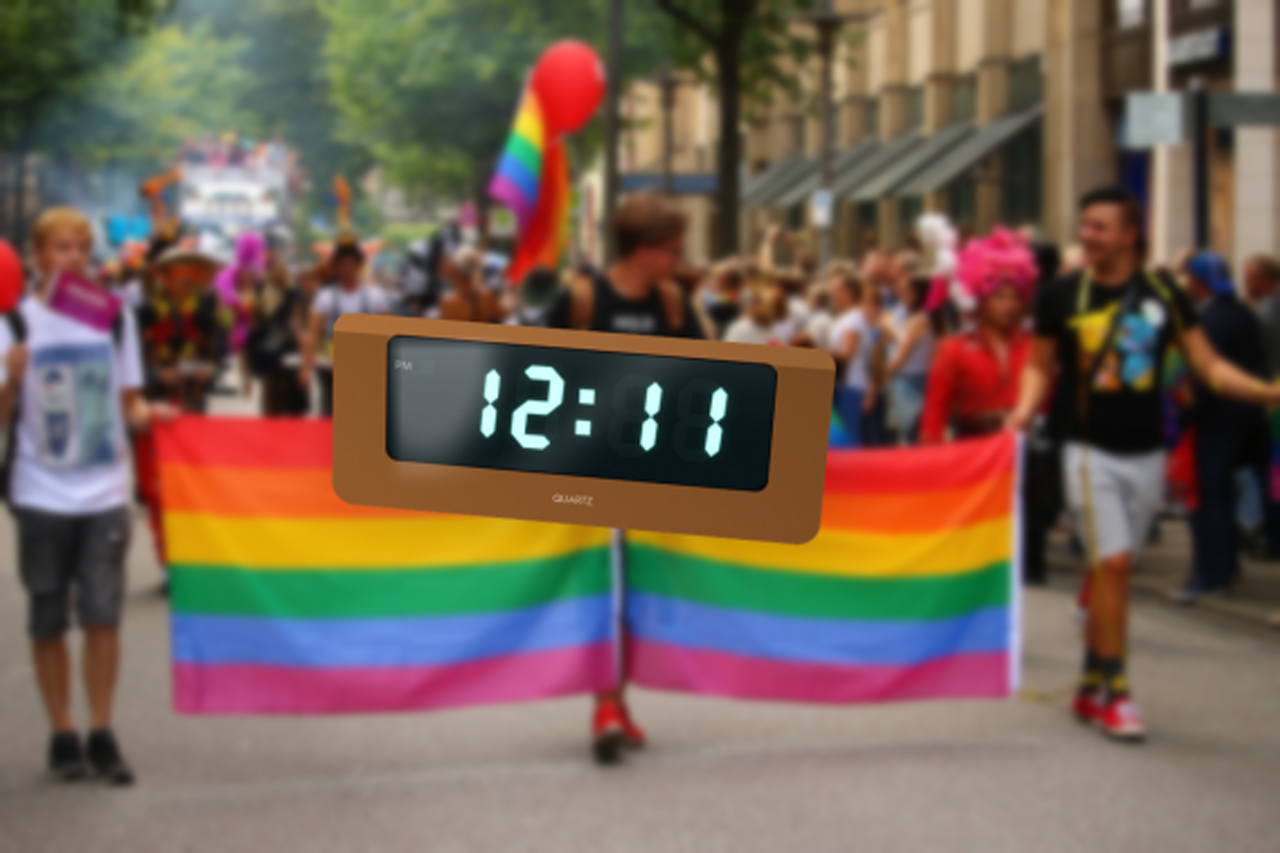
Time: {"hour": 12, "minute": 11}
